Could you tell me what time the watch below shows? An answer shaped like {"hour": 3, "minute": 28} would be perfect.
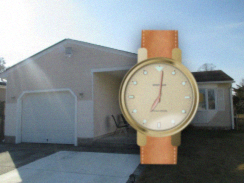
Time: {"hour": 7, "minute": 1}
